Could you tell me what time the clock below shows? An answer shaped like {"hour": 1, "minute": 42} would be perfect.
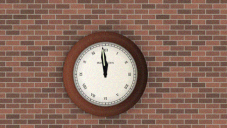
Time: {"hour": 11, "minute": 59}
